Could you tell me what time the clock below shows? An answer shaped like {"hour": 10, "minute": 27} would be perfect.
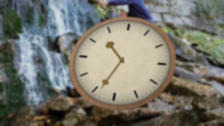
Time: {"hour": 10, "minute": 34}
